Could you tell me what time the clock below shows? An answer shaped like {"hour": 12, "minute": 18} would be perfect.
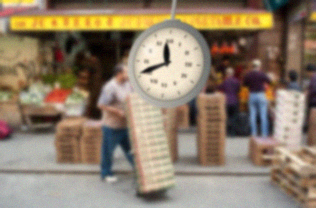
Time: {"hour": 11, "minute": 41}
